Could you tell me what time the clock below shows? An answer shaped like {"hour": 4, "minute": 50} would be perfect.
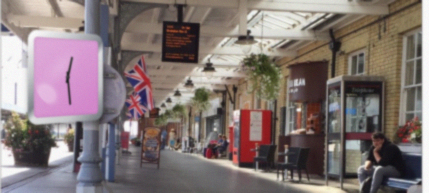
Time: {"hour": 12, "minute": 29}
